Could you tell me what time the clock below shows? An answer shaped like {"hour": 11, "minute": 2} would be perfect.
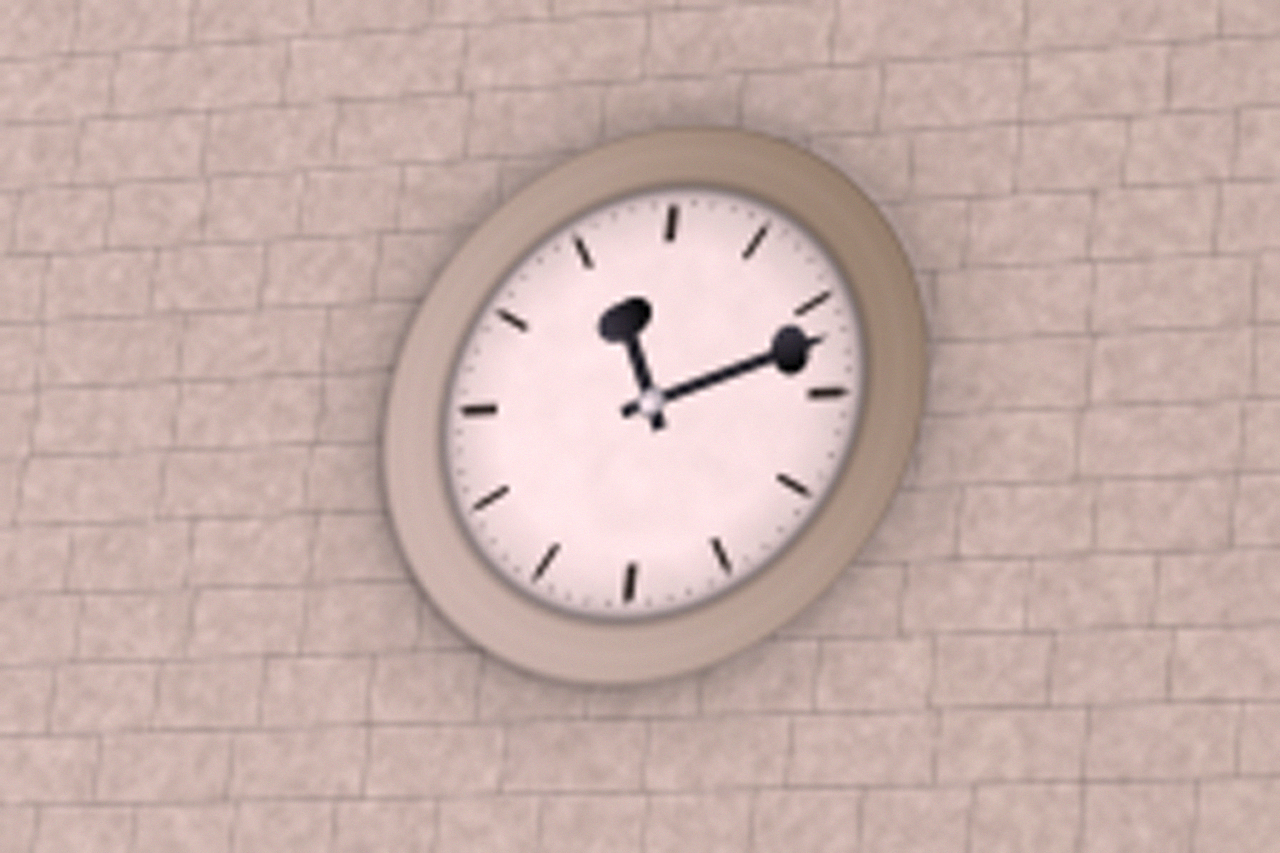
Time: {"hour": 11, "minute": 12}
